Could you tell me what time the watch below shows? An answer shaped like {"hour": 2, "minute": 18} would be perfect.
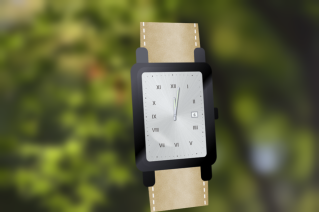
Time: {"hour": 12, "minute": 2}
